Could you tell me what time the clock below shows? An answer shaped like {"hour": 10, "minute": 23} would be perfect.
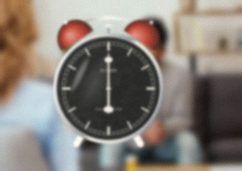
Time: {"hour": 6, "minute": 0}
